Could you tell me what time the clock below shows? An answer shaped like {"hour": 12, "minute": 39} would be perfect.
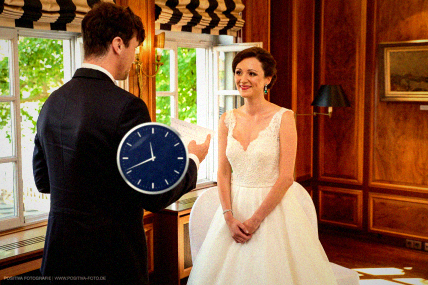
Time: {"hour": 11, "minute": 41}
